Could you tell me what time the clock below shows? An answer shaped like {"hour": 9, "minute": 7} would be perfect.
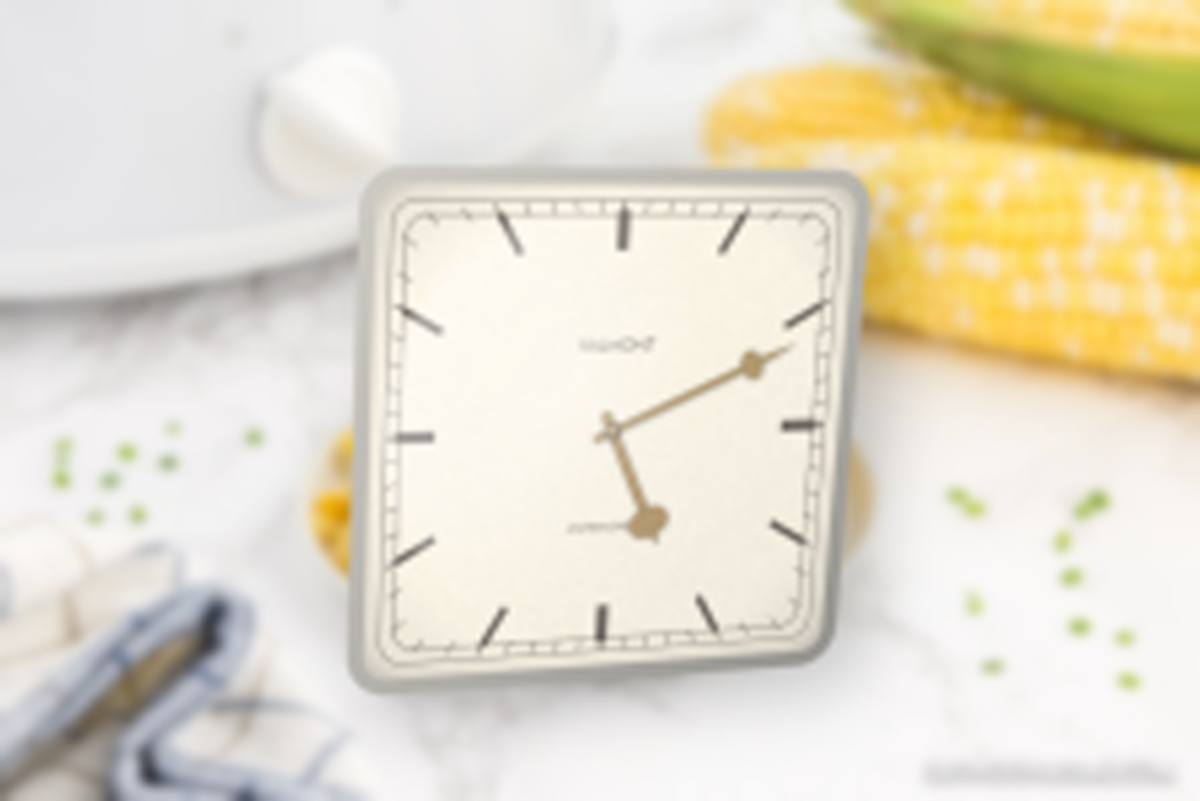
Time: {"hour": 5, "minute": 11}
